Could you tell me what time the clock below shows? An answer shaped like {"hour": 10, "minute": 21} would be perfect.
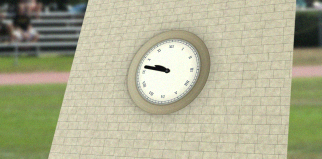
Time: {"hour": 9, "minute": 47}
